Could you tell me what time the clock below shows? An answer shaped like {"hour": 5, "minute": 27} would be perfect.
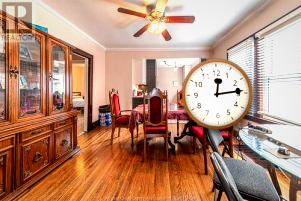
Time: {"hour": 12, "minute": 14}
